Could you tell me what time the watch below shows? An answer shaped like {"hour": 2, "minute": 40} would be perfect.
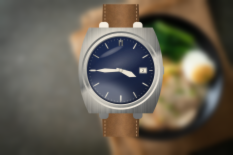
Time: {"hour": 3, "minute": 45}
